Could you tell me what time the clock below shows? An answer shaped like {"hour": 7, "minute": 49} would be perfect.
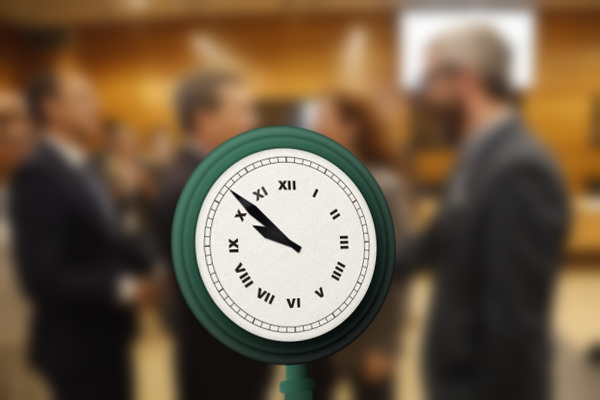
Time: {"hour": 9, "minute": 52}
